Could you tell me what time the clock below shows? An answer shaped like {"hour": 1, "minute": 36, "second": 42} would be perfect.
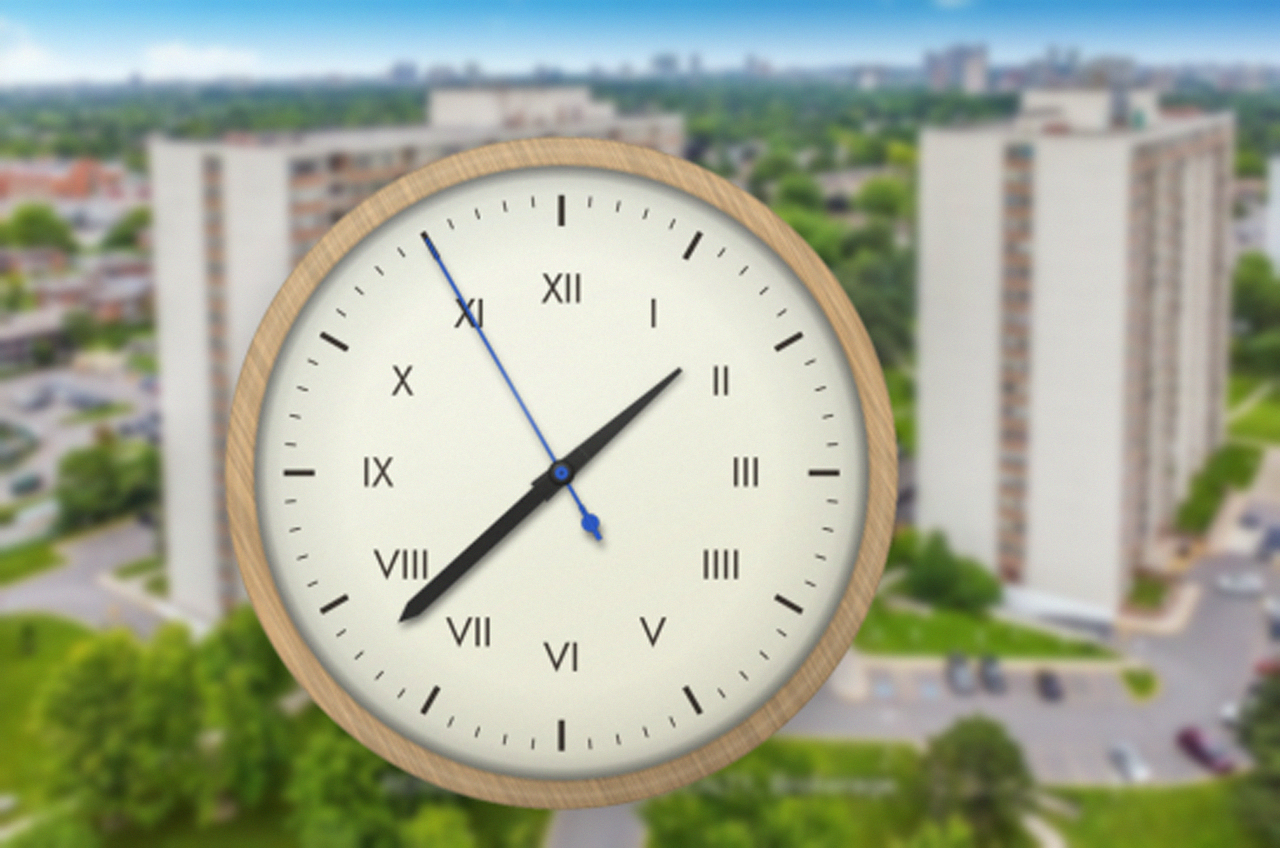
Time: {"hour": 1, "minute": 37, "second": 55}
